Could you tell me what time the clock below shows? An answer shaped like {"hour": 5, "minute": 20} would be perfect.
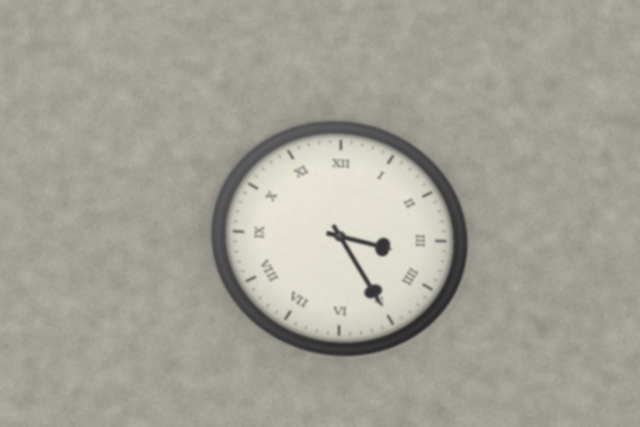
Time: {"hour": 3, "minute": 25}
